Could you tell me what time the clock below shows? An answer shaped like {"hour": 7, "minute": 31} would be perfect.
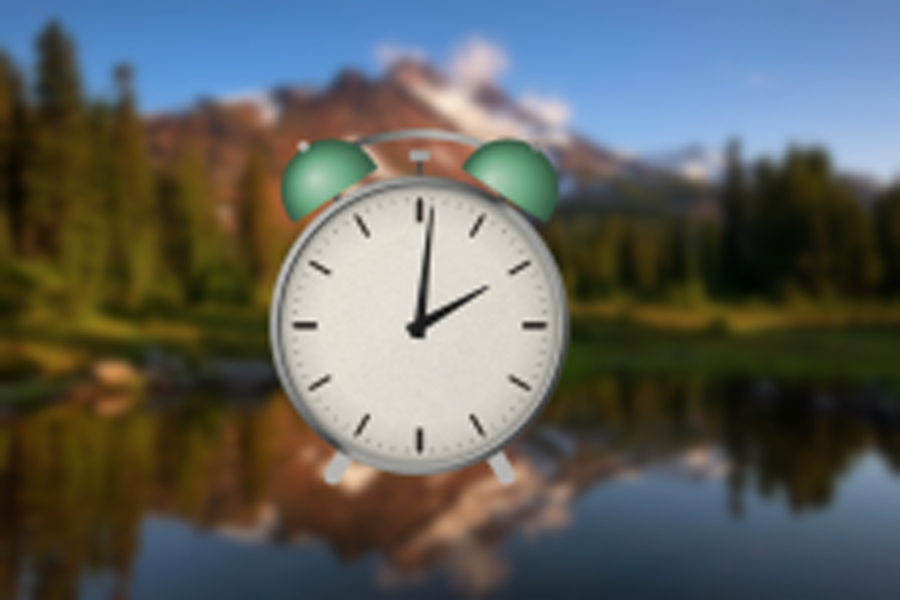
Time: {"hour": 2, "minute": 1}
